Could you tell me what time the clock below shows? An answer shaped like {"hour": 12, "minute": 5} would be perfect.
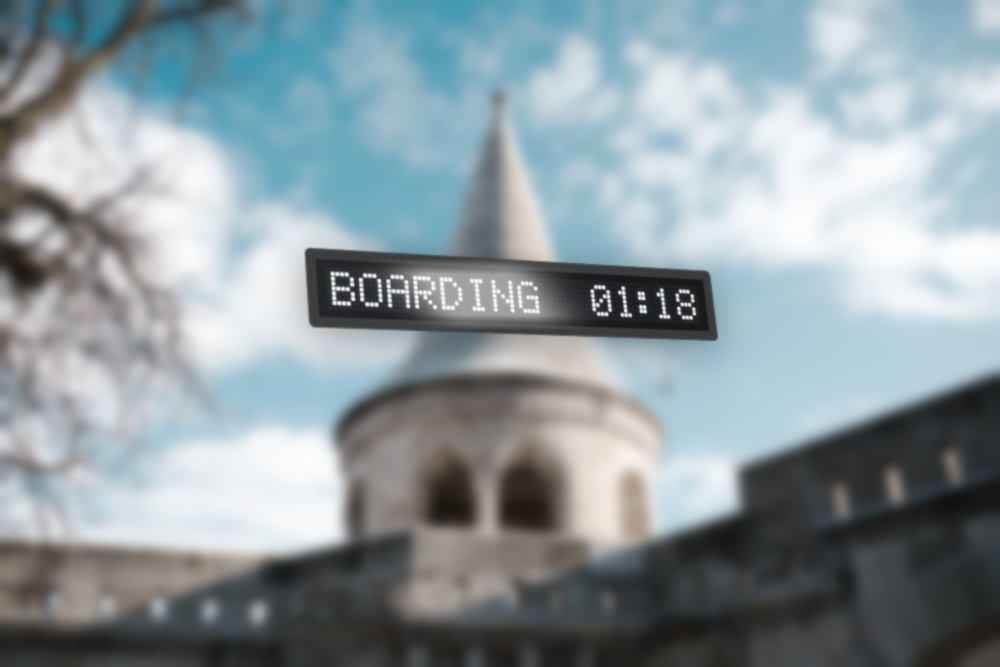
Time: {"hour": 1, "minute": 18}
